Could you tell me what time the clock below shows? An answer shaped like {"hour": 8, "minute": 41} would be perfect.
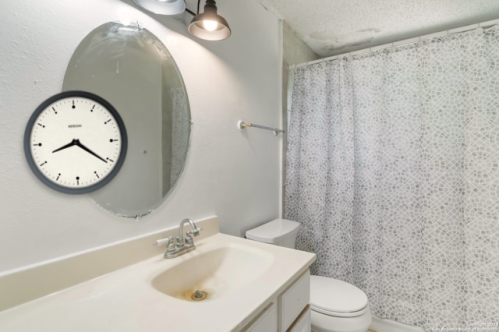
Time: {"hour": 8, "minute": 21}
